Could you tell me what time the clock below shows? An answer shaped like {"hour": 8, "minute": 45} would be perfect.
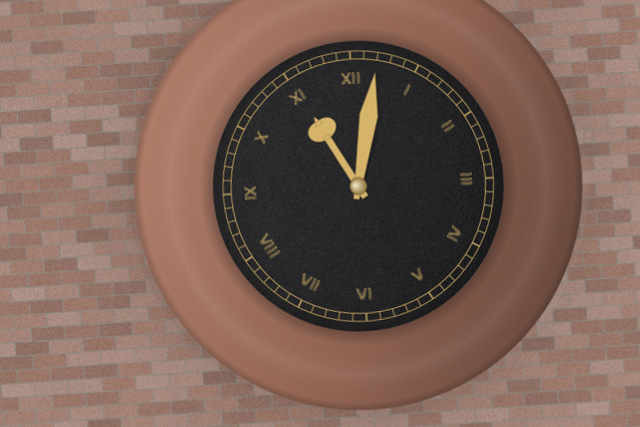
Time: {"hour": 11, "minute": 2}
